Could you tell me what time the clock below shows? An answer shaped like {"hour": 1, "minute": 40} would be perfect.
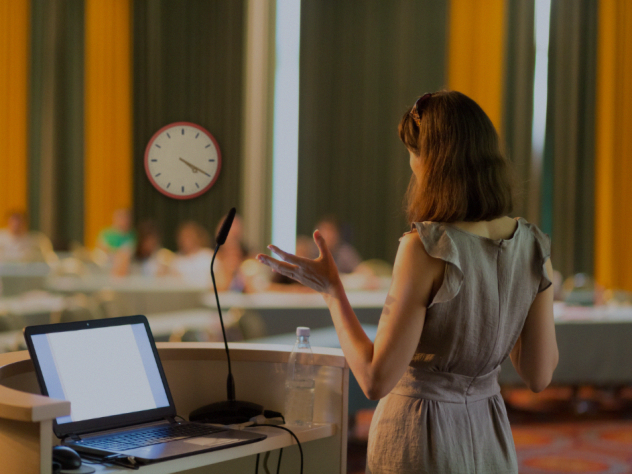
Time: {"hour": 4, "minute": 20}
